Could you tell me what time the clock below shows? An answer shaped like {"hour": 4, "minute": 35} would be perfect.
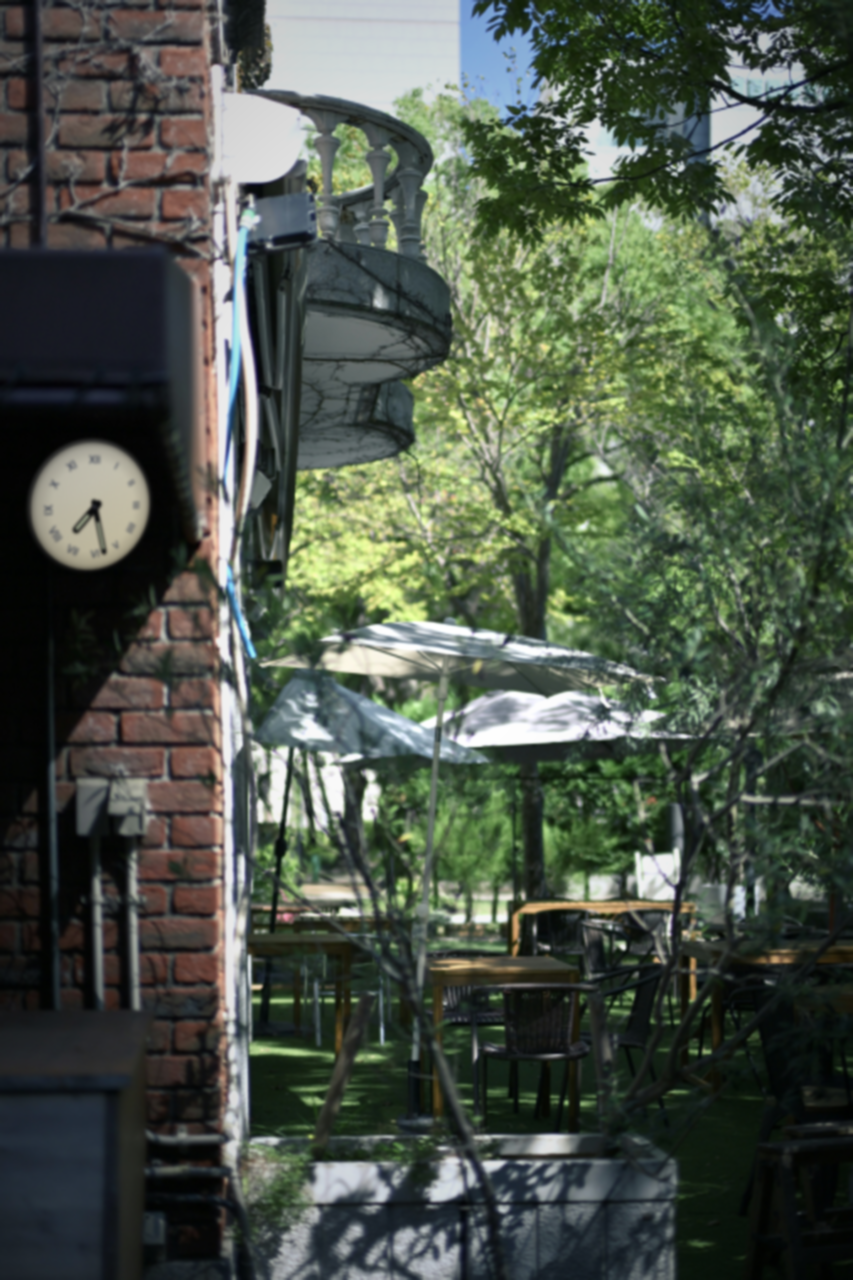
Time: {"hour": 7, "minute": 28}
